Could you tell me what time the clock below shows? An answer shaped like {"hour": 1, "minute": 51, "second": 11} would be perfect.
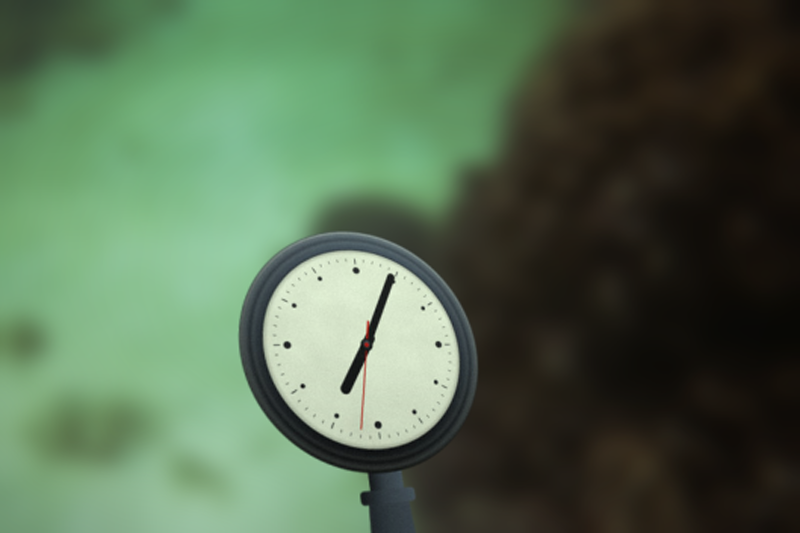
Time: {"hour": 7, "minute": 4, "second": 32}
